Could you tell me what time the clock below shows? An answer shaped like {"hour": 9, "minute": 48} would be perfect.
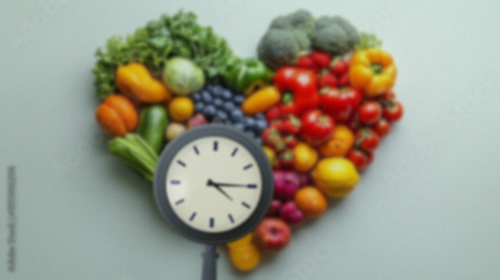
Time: {"hour": 4, "minute": 15}
